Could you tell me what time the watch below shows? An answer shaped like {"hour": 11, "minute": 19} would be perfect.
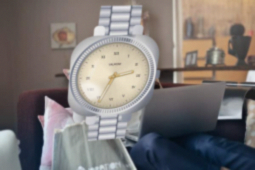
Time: {"hour": 2, "minute": 34}
